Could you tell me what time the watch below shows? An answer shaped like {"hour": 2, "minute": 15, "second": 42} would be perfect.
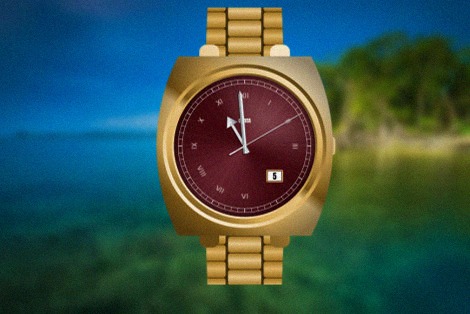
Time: {"hour": 10, "minute": 59, "second": 10}
